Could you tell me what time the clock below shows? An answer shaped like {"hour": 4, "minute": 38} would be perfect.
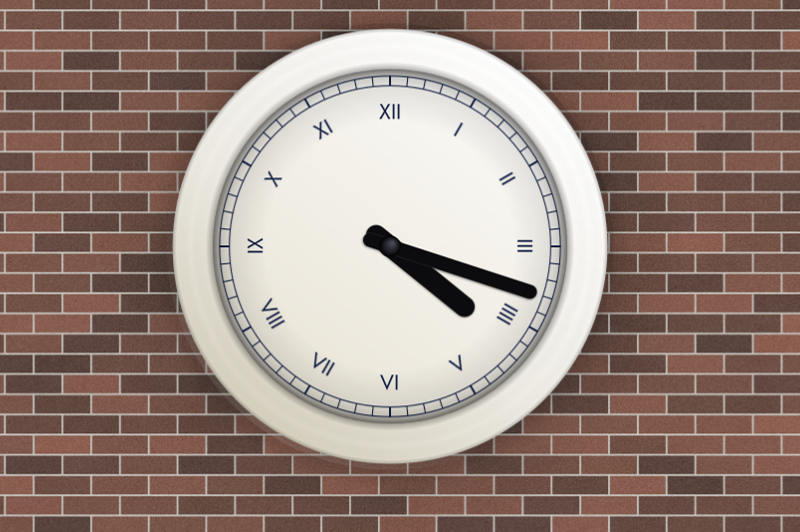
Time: {"hour": 4, "minute": 18}
